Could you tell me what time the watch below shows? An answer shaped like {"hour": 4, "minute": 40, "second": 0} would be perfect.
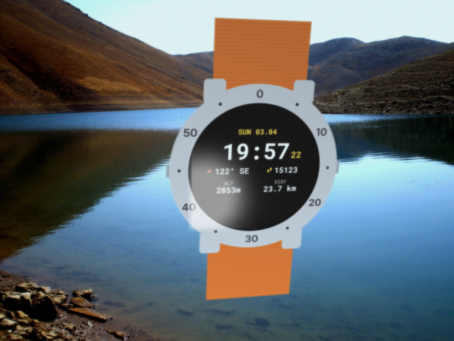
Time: {"hour": 19, "minute": 57, "second": 22}
